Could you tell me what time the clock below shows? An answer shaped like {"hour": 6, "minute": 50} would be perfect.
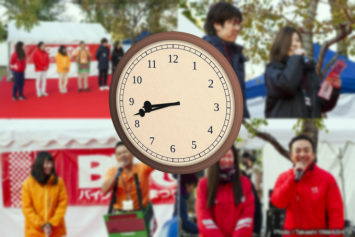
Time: {"hour": 8, "minute": 42}
